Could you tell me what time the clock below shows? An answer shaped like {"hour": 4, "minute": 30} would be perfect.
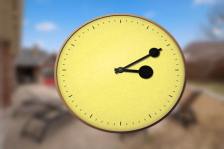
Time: {"hour": 3, "minute": 10}
